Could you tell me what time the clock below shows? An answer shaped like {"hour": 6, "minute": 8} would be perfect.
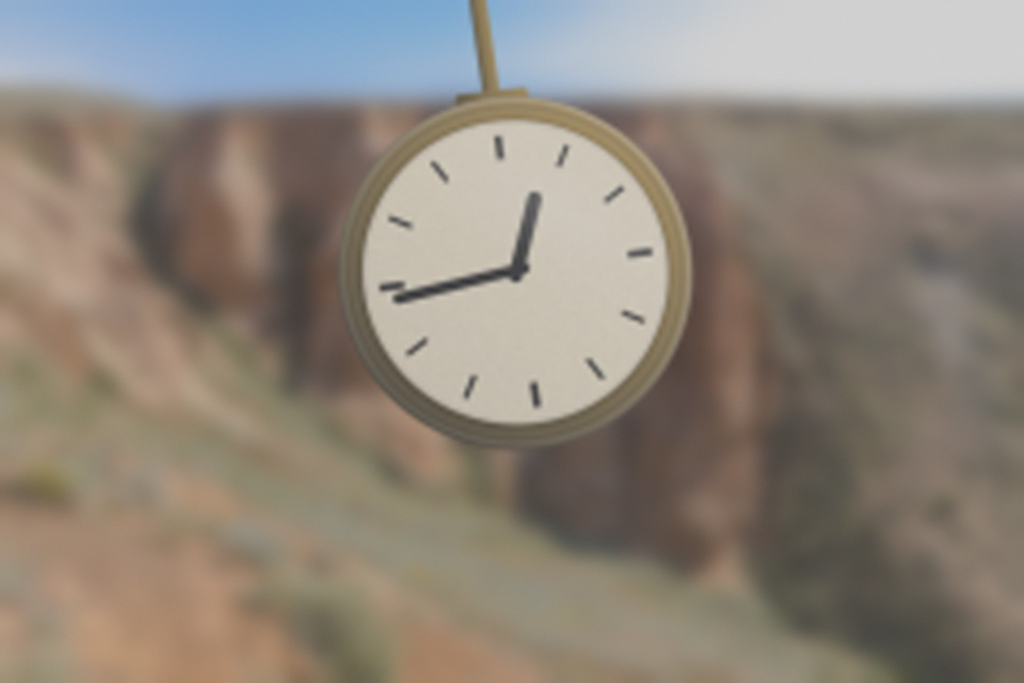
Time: {"hour": 12, "minute": 44}
